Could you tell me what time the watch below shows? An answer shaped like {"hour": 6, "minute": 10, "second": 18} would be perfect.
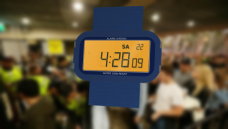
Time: {"hour": 4, "minute": 28, "second": 9}
